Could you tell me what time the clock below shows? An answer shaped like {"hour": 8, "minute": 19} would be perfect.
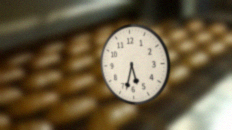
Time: {"hour": 5, "minute": 33}
